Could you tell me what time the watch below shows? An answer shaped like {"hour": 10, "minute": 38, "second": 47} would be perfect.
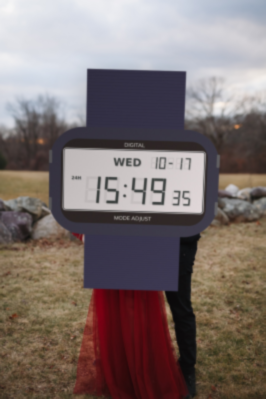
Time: {"hour": 15, "minute": 49, "second": 35}
